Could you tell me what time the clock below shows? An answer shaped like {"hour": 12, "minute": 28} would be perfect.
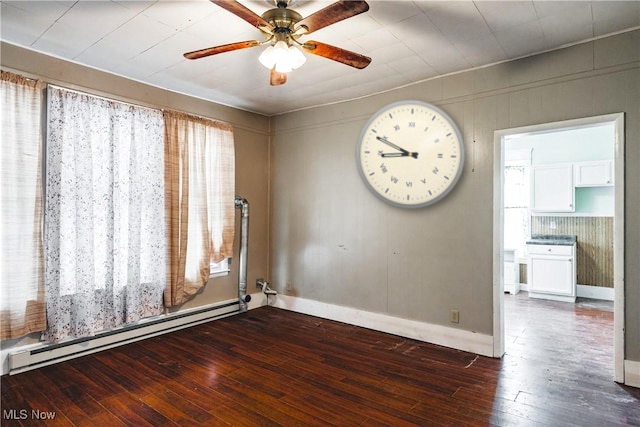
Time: {"hour": 8, "minute": 49}
